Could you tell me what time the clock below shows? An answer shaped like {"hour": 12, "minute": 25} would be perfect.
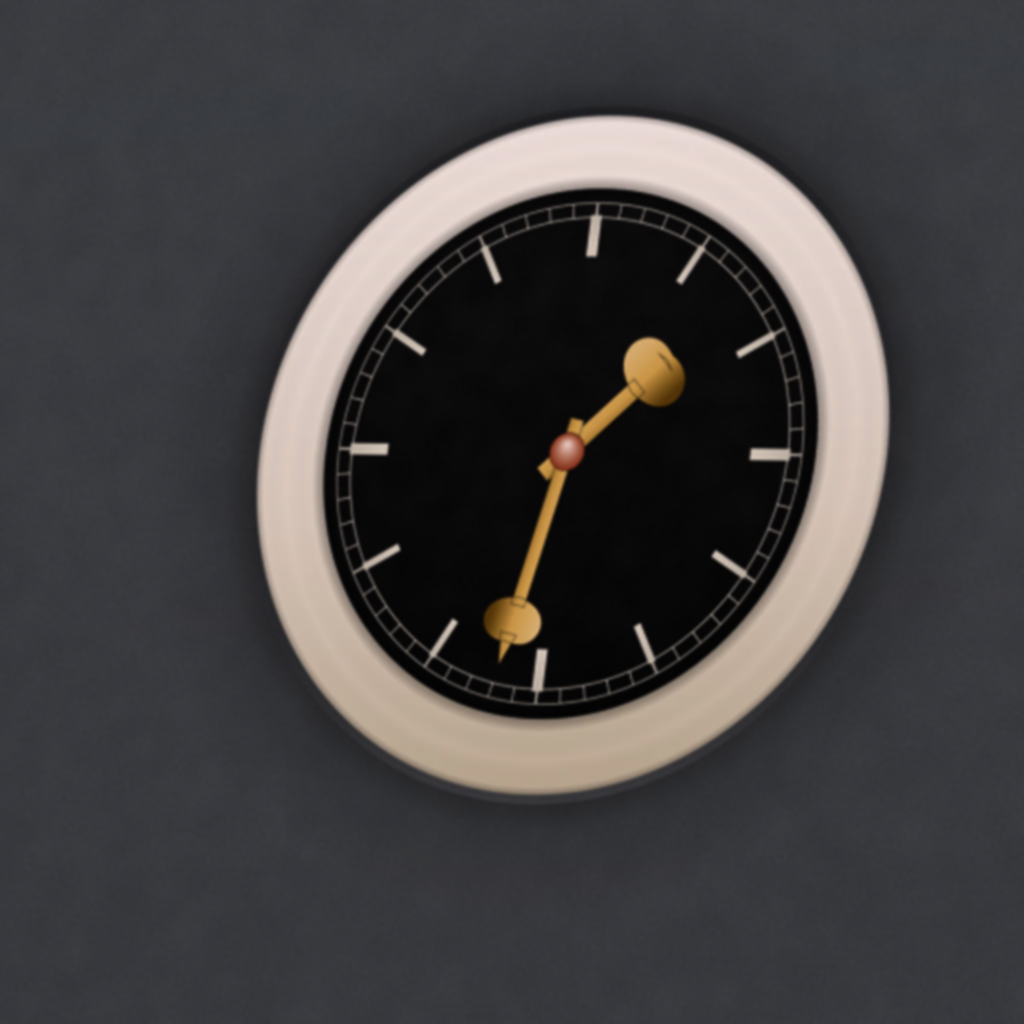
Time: {"hour": 1, "minute": 32}
